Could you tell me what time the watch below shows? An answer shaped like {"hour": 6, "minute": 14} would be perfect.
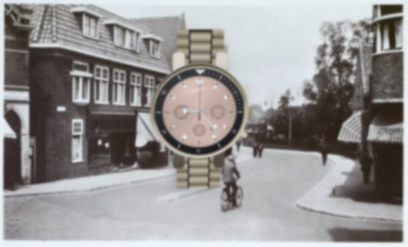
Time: {"hour": 9, "minute": 23}
